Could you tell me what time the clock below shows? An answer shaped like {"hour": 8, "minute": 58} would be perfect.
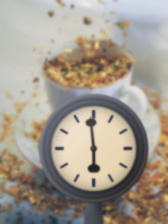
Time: {"hour": 5, "minute": 59}
